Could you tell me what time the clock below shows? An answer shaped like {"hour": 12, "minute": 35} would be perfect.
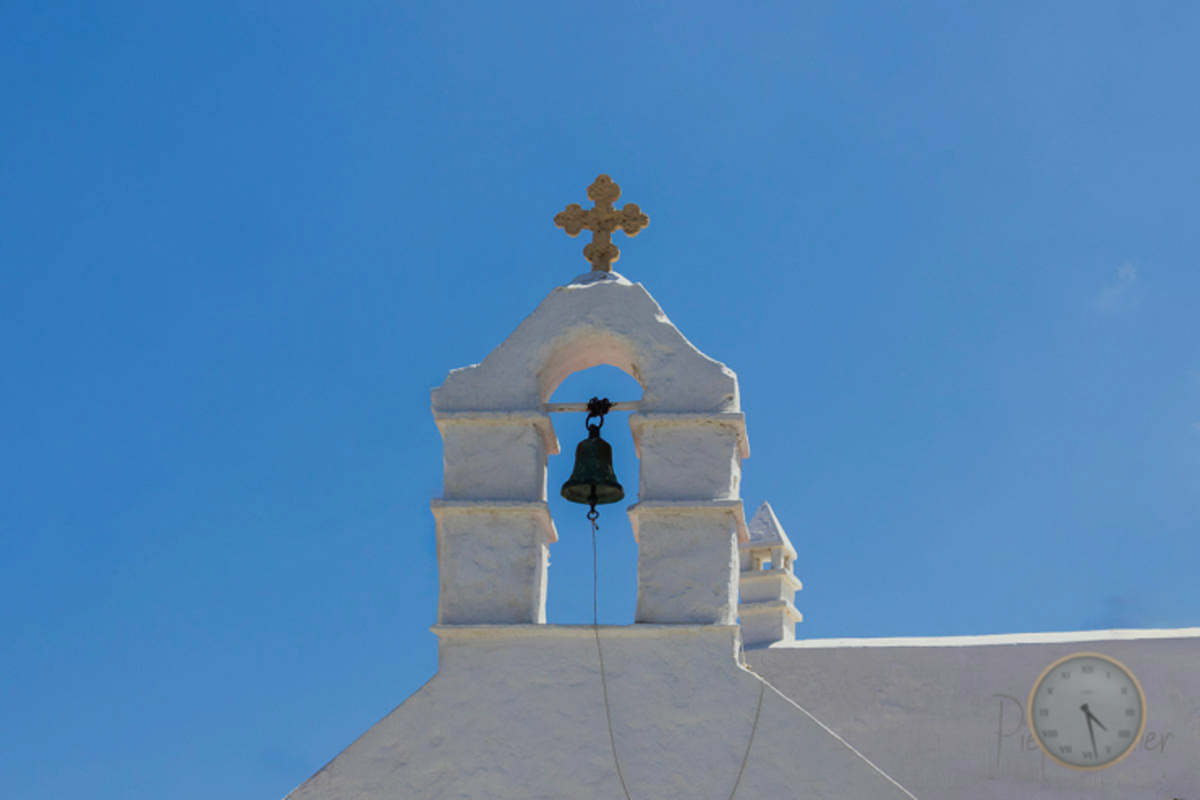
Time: {"hour": 4, "minute": 28}
